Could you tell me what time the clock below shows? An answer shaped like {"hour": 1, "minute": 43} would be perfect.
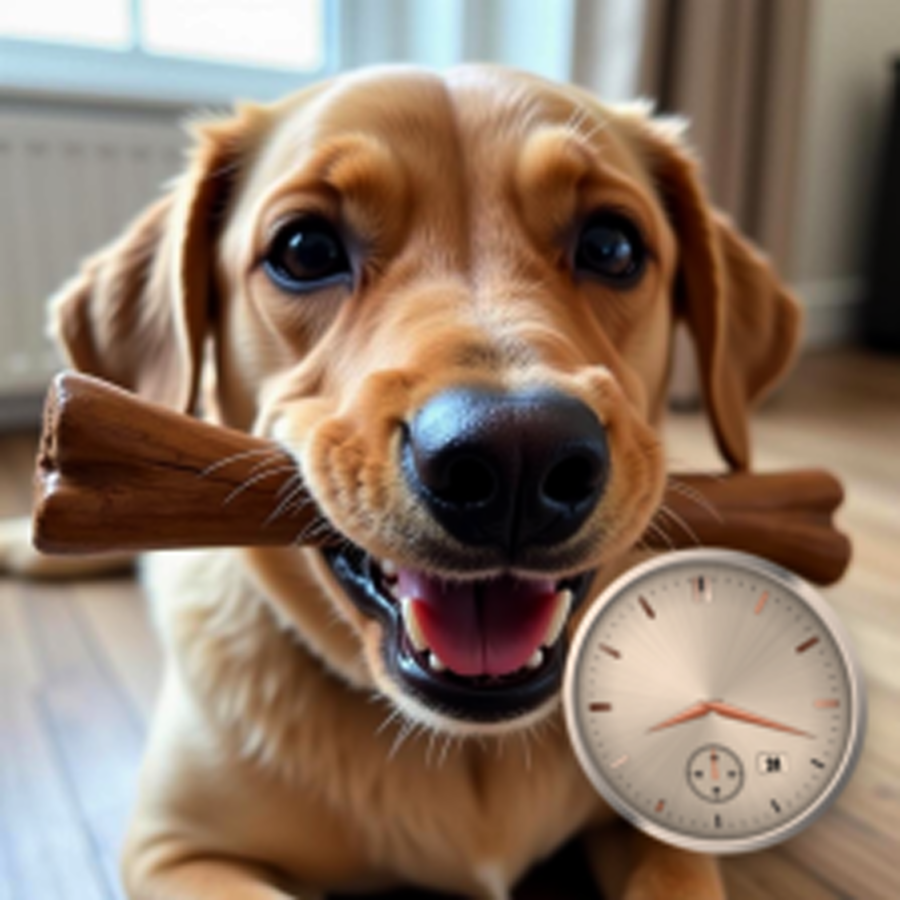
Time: {"hour": 8, "minute": 18}
